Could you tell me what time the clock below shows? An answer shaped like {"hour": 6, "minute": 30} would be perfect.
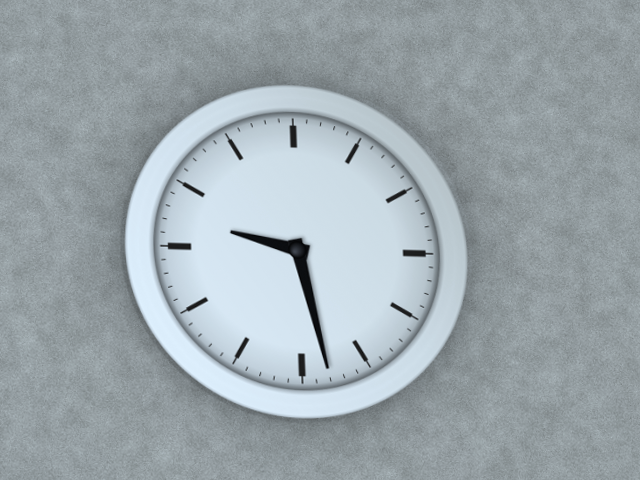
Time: {"hour": 9, "minute": 28}
